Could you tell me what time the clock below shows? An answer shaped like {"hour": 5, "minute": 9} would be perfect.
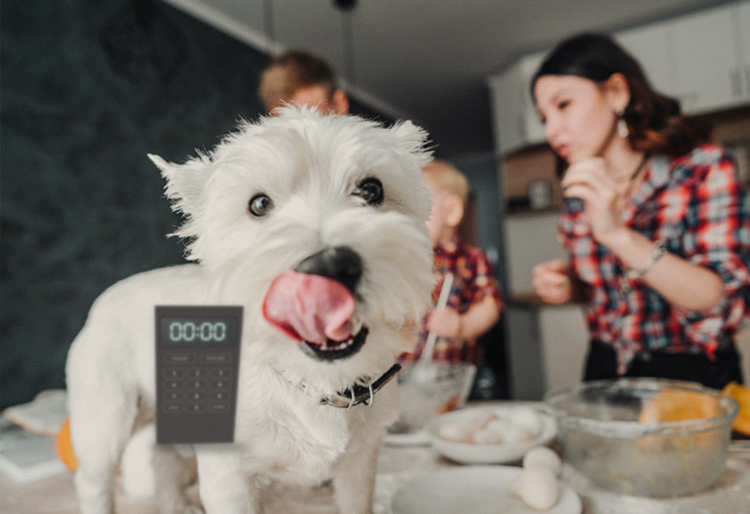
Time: {"hour": 0, "minute": 0}
